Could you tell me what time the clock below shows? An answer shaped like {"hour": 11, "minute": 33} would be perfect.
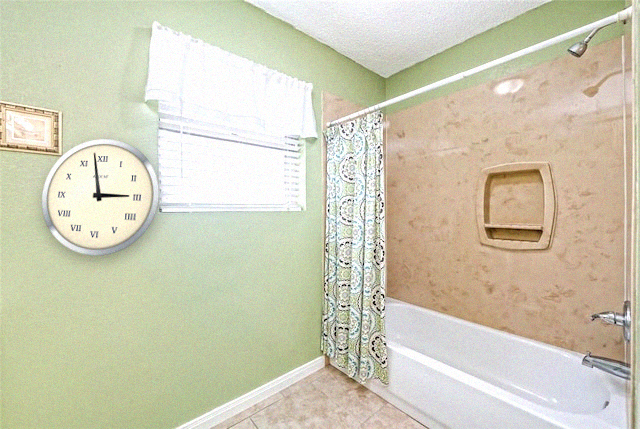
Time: {"hour": 2, "minute": 58}
